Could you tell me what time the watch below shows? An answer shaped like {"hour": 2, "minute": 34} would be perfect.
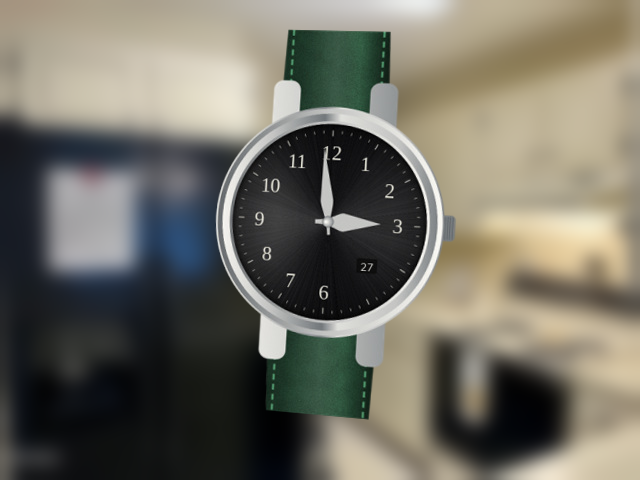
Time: {"hour": 2, "minute": 59}
